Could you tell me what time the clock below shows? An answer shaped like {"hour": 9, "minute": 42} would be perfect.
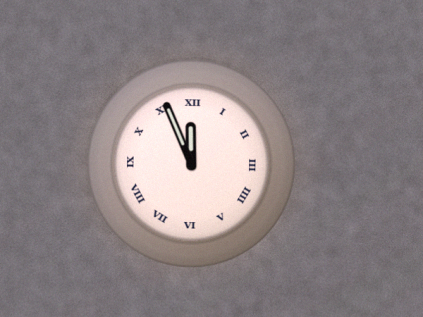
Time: {"hour": 11, "minute": 56}
